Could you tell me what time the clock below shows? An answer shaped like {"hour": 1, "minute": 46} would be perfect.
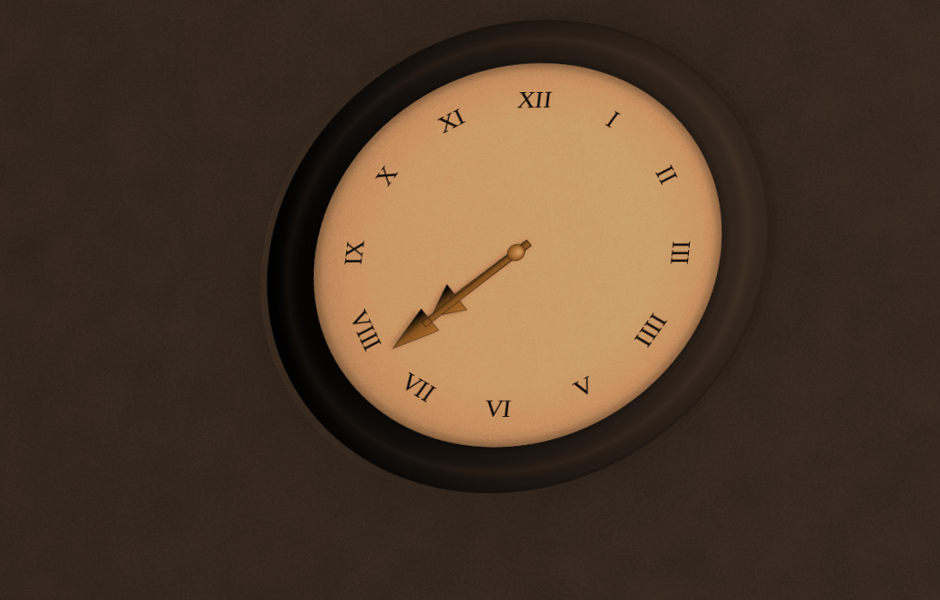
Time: {"hour": 7, "minute": 38}
